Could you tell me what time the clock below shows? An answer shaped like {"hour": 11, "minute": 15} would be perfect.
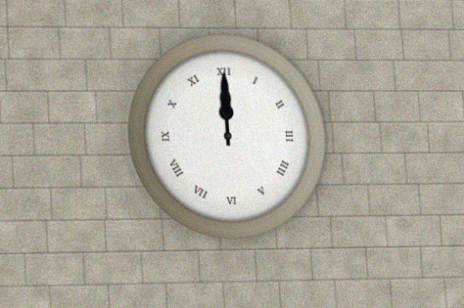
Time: {"hour": 12, "minute": 0}
